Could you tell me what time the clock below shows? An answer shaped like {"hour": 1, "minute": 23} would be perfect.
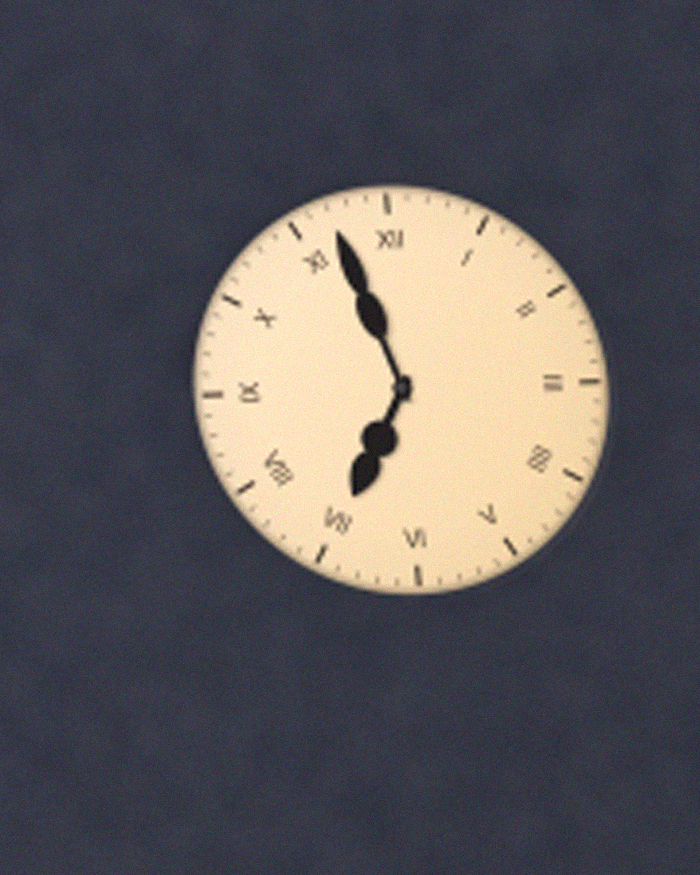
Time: {"hour": 6, "minute": 57}
